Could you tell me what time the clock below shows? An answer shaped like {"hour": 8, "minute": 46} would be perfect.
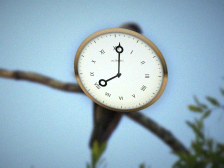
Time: {"hour": 8, "minute": 1}
